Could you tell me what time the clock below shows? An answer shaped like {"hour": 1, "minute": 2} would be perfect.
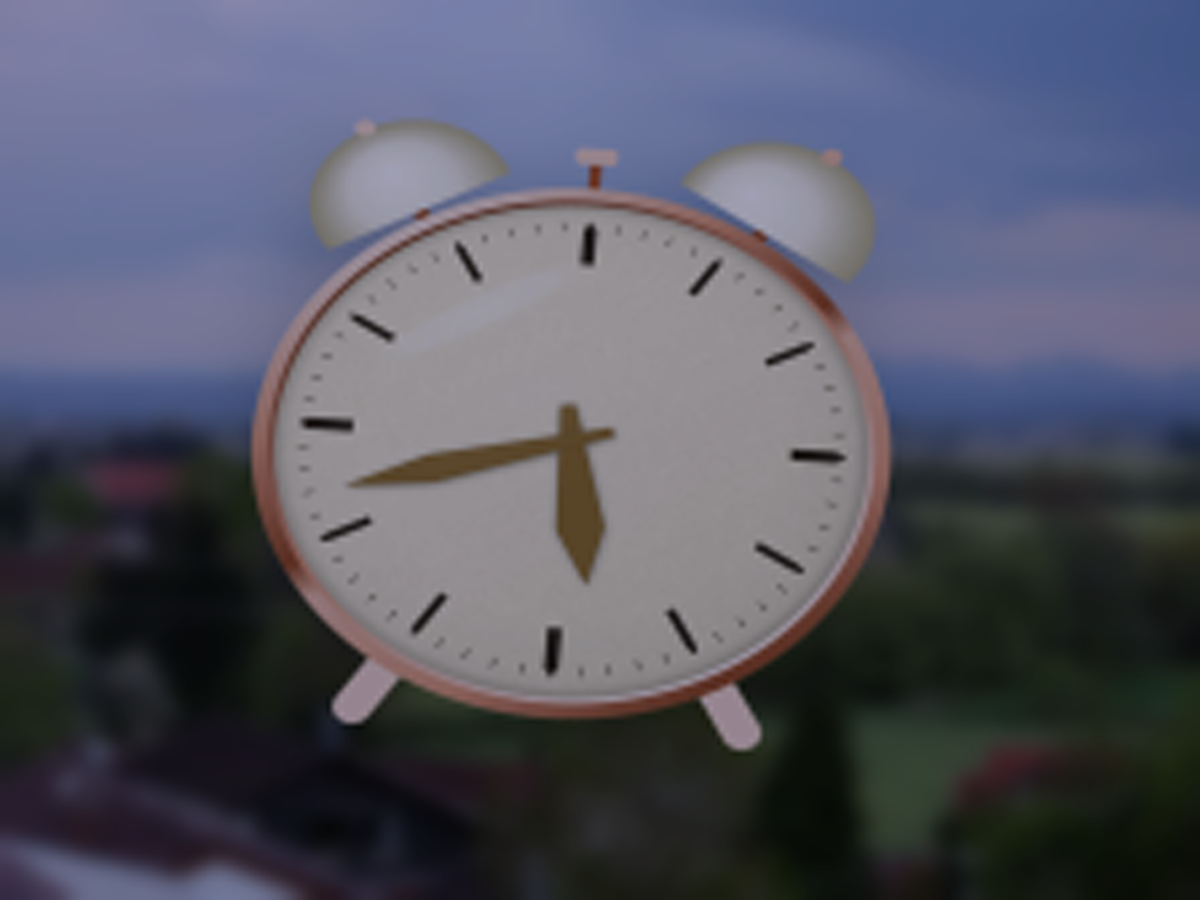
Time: {"hour": 5, "minute": 42}
